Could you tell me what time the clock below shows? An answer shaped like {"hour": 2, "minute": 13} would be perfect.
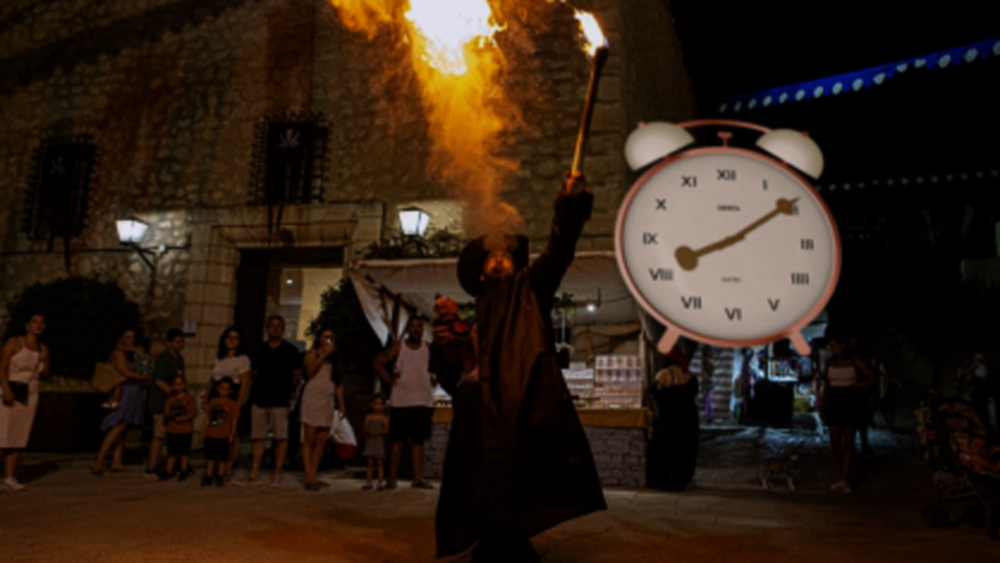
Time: {"hour": 8, "minute": 9}
